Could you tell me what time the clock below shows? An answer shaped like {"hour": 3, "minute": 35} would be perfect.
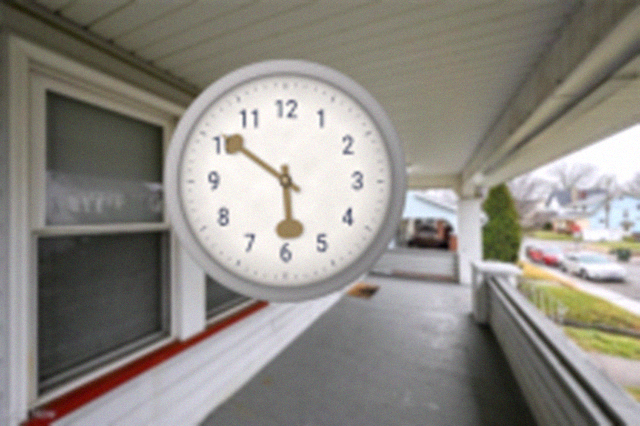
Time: {"hour": 5, "minute": 51}
